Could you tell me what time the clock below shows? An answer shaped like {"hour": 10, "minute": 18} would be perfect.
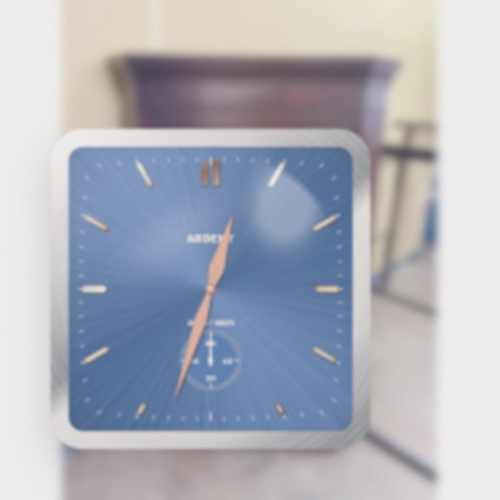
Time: {"hour": 12, "minute": 33}
